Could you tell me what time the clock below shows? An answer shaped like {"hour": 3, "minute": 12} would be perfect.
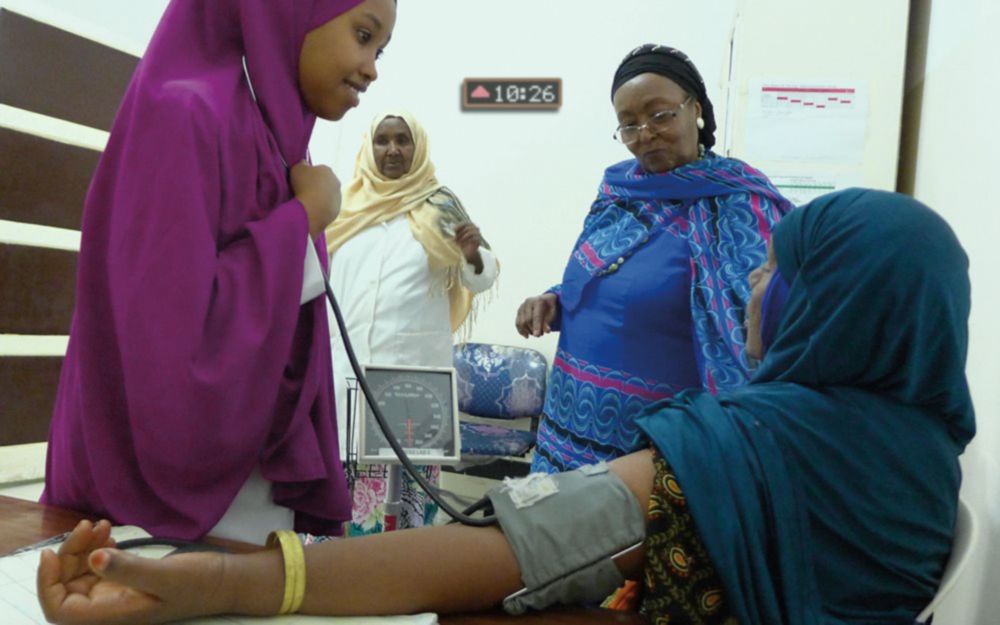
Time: {"hour": 10, "minute": 26}
